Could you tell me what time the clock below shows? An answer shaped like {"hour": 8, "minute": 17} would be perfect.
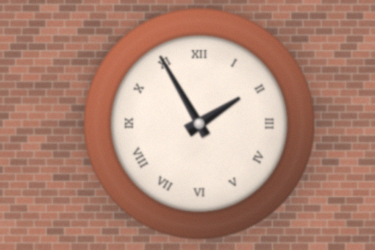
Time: {"hour": 1, "minute": 55}
